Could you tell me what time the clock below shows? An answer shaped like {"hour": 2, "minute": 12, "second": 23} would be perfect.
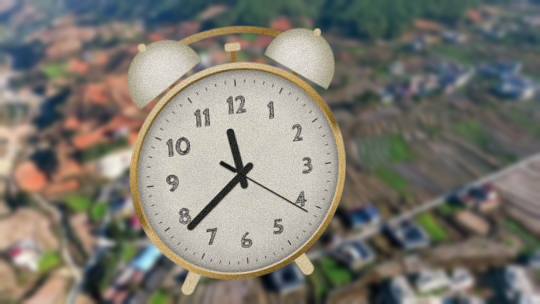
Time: {"hour": 11, "minute": 38, "second": 21}
